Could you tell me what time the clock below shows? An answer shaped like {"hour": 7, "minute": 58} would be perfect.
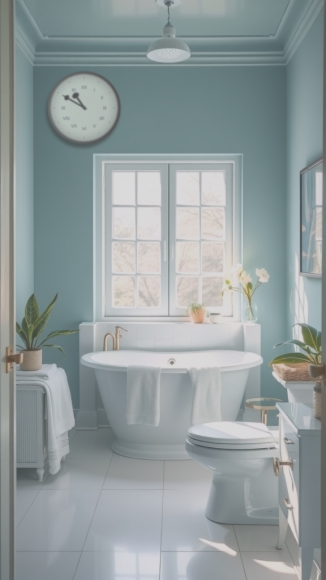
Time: {"hour": 10, "minute": 50}
